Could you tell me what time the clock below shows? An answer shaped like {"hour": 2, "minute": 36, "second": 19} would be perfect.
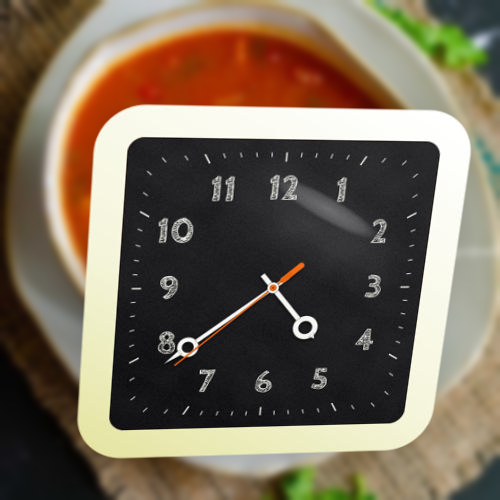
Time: {"hour": 4, "minute": 38, "second": 38}
